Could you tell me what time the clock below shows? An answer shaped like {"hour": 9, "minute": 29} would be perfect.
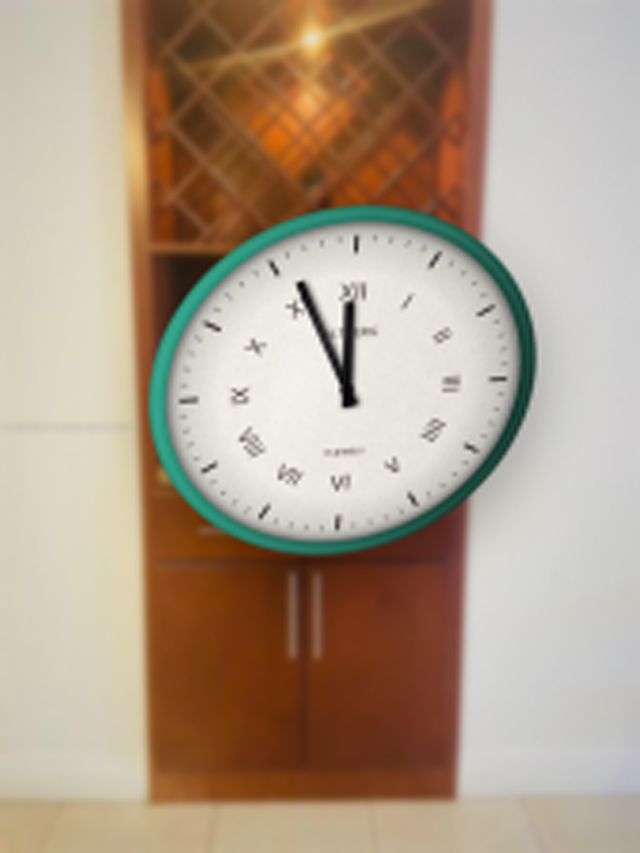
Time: {"hour": 11, "minute": 56}
